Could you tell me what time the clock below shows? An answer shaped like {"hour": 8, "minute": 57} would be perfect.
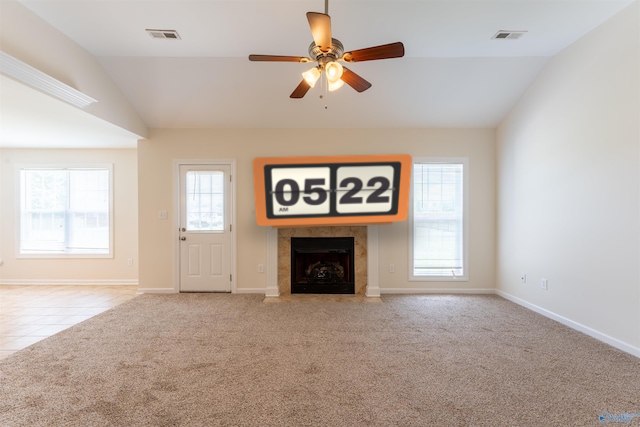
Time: {"hour": 5, "minute": 22}
